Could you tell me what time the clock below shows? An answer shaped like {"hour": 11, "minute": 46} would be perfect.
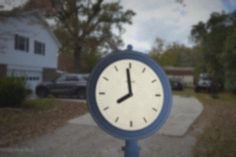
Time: {"hour": 7, "minute": 59}
